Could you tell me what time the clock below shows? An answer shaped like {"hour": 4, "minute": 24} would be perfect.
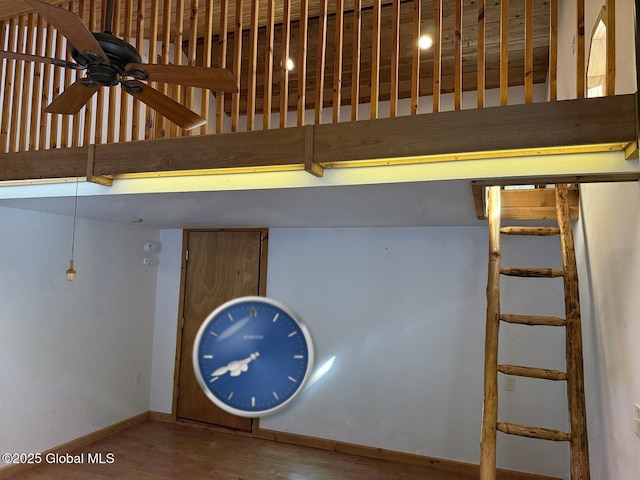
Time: {"hour": 7, "minute": 41}
